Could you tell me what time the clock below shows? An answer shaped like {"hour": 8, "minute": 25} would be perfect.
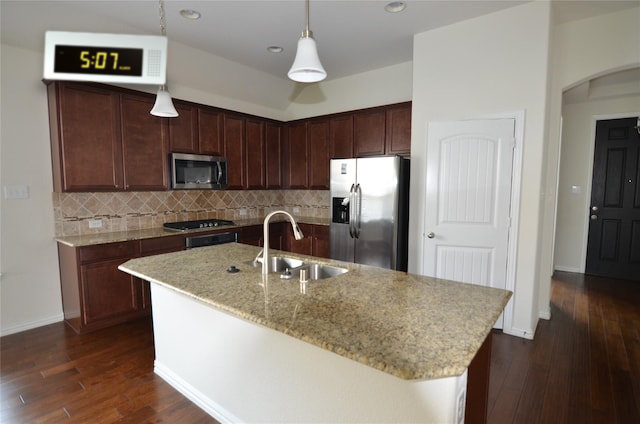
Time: {"hour": 5, "minute": 7}
